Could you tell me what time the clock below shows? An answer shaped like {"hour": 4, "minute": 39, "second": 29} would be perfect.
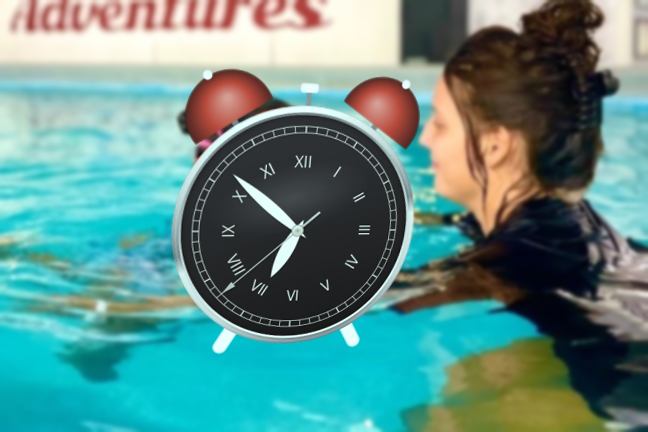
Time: {"hour": 6, "minute": 51, "second": 38}
